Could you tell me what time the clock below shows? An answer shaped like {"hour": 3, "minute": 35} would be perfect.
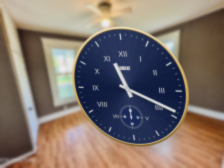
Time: {"hour": 11, "minute": 19}
